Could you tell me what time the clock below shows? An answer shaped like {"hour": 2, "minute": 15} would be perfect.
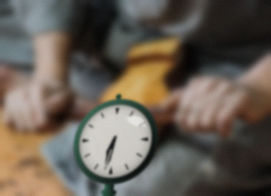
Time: {"hour": 6, "minute": 32}
